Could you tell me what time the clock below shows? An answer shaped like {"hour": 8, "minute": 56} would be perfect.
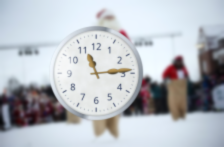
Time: {"hour": 11, "minute": 14}
